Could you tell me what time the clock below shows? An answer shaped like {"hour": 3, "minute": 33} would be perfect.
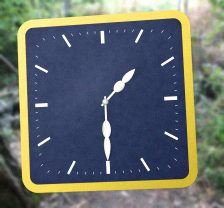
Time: {"hour": 1, "minute": 30}
